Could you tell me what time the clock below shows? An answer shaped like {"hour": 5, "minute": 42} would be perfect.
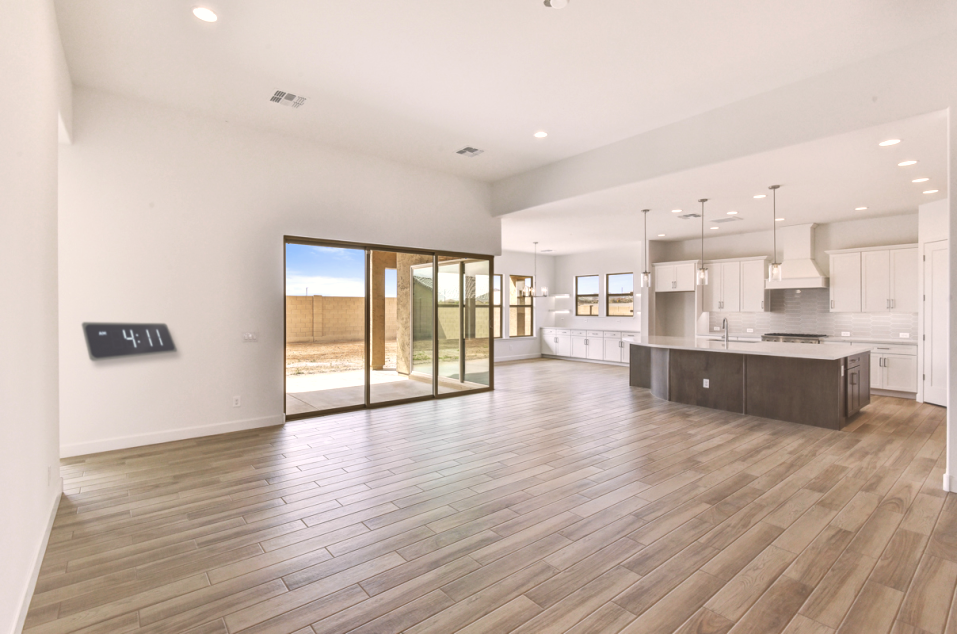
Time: {"hour": 4, "minute": 11}
